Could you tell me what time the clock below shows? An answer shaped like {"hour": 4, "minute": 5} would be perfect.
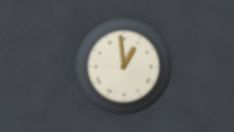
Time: {"hour": 12, "minute": 59}
